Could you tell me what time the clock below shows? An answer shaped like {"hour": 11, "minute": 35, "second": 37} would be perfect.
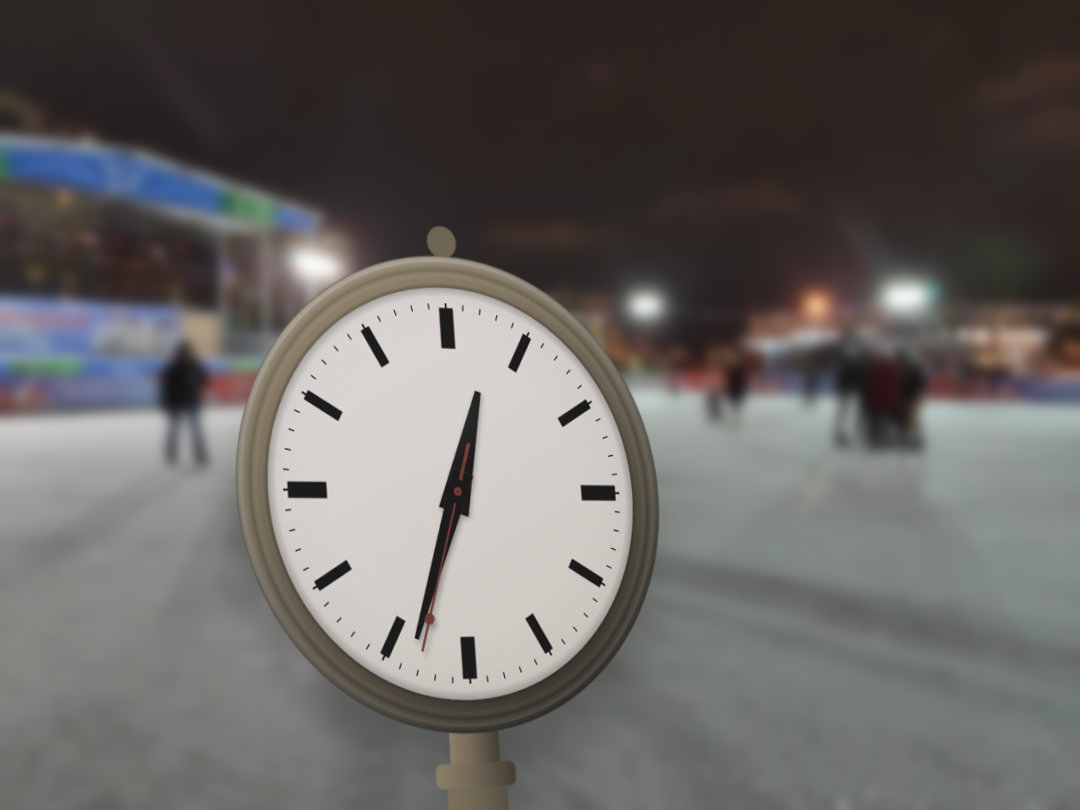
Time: {"hour": 12, "minute": 33, "second": 33}
